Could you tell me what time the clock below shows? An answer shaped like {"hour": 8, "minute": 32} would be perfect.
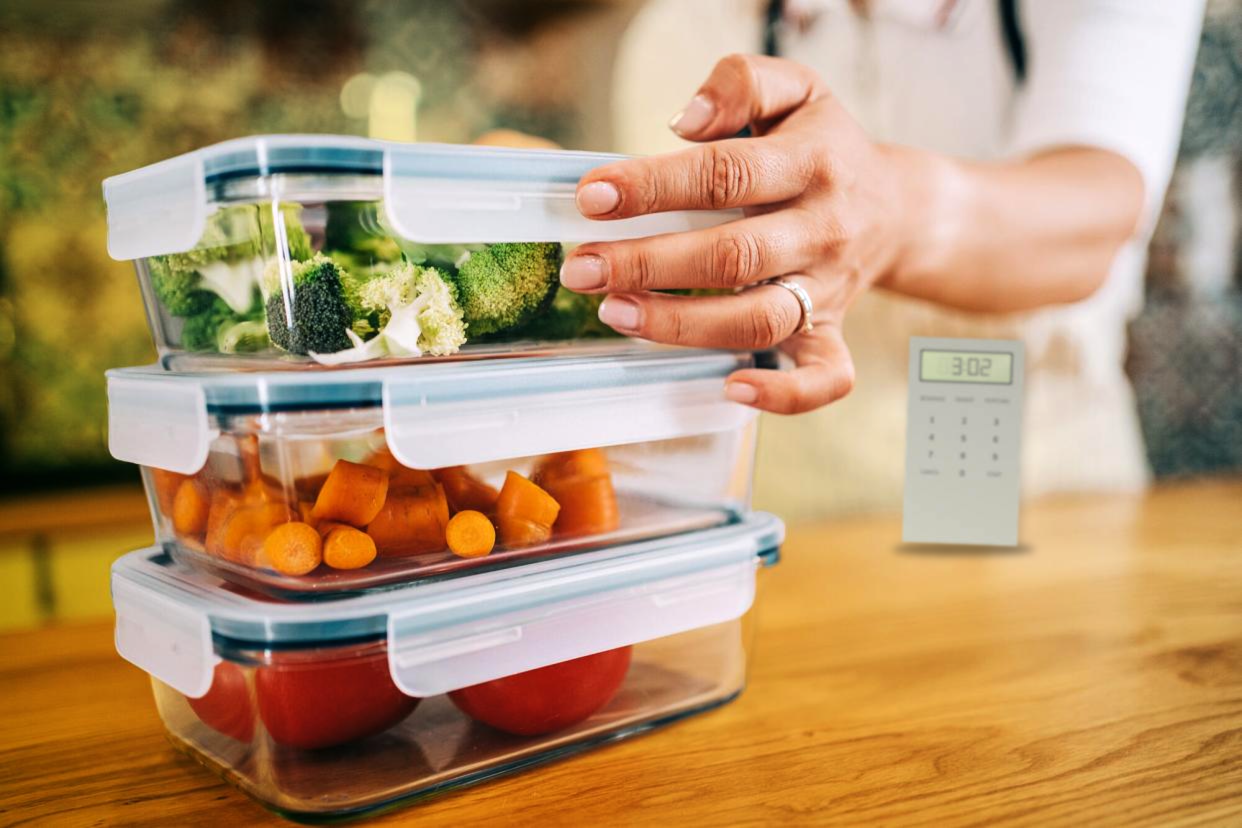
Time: {"hour": 3, "minute": 2}
